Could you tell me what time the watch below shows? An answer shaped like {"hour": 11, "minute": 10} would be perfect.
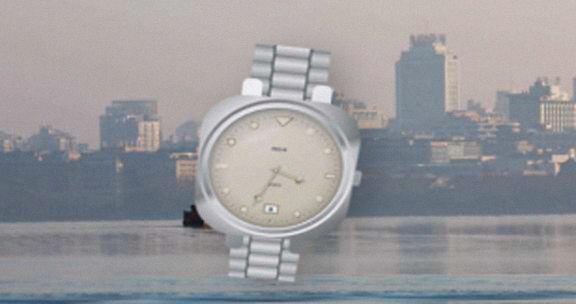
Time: {"hour": 3, "minute": 34}
